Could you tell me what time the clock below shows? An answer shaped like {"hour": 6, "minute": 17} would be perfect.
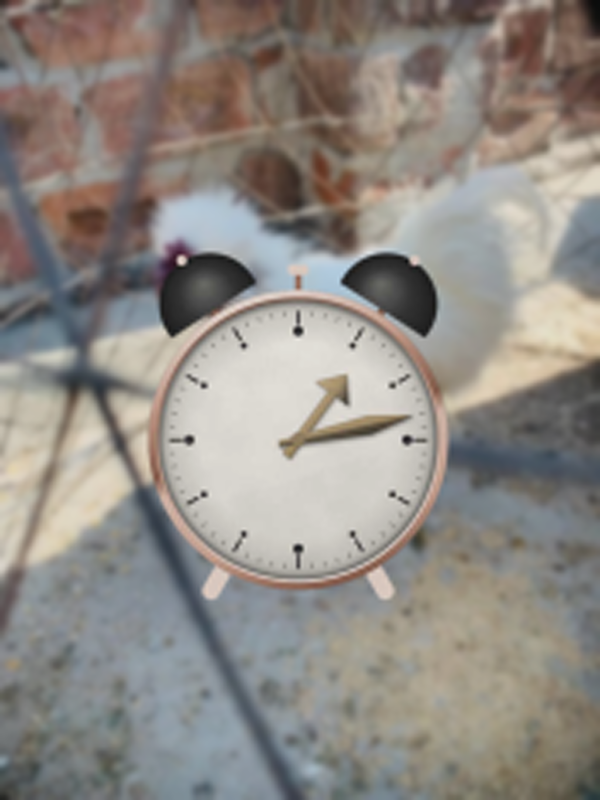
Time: {"hour": 1, "minute": 13}
